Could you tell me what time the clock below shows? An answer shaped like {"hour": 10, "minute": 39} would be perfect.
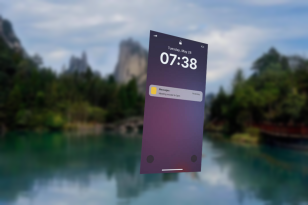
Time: {"hour": 7, "minute": 38}
